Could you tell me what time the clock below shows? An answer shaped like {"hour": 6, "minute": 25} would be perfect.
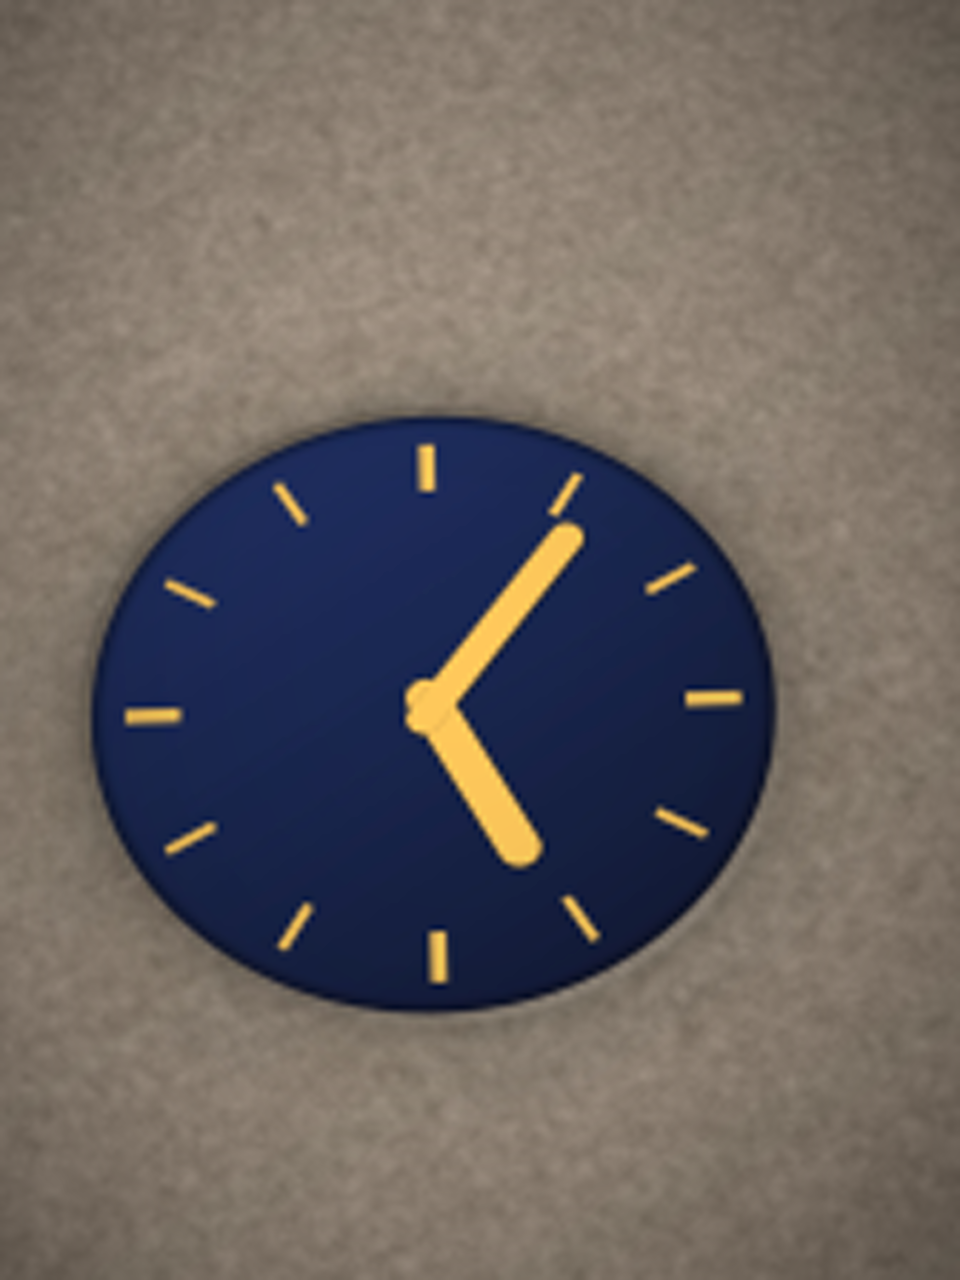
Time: {"hour": 5, "minute": 6}
